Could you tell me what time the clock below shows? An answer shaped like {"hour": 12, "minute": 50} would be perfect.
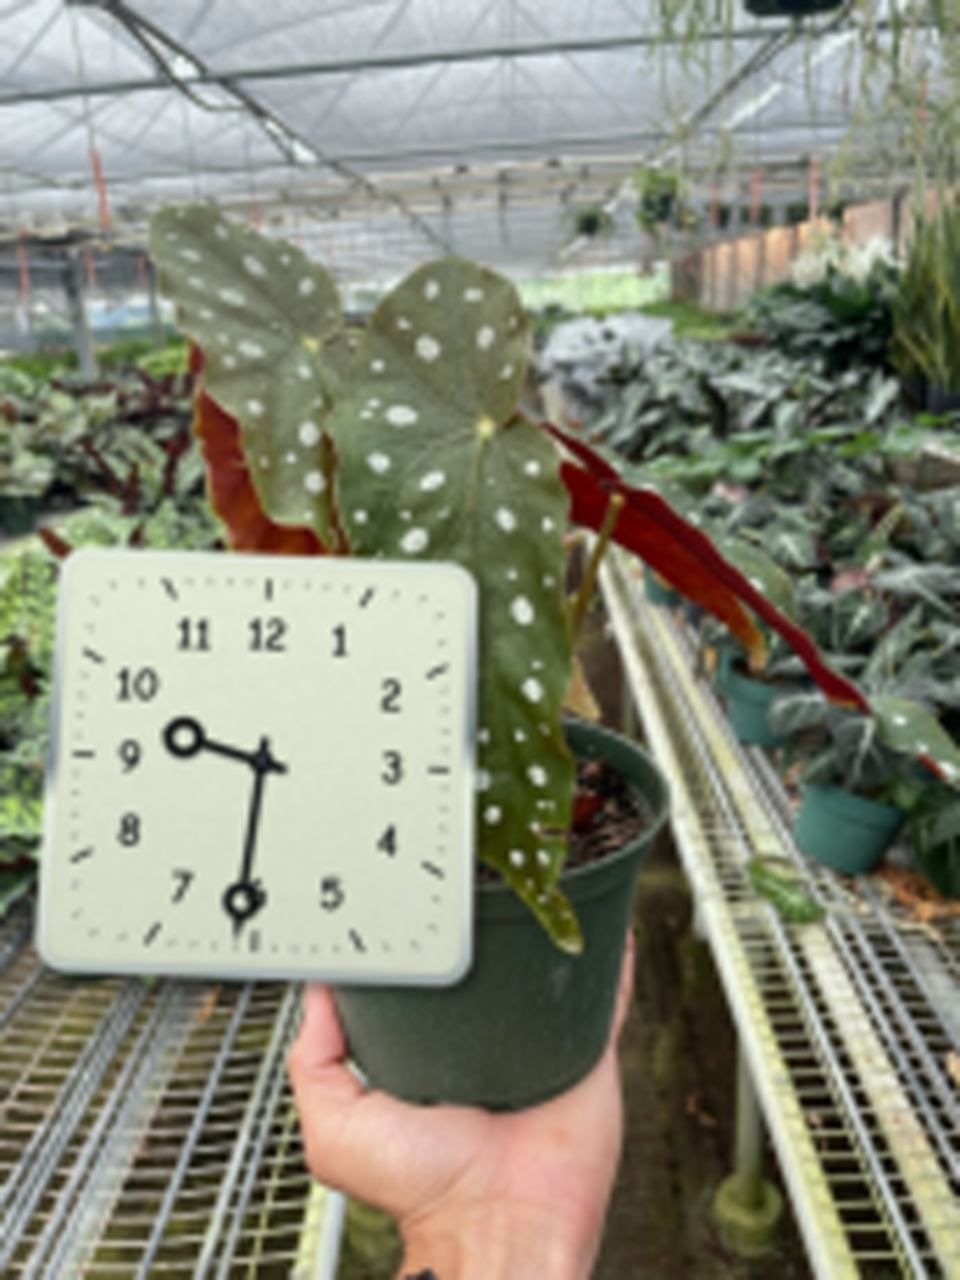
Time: {"hour": 9, "minute": 31}
